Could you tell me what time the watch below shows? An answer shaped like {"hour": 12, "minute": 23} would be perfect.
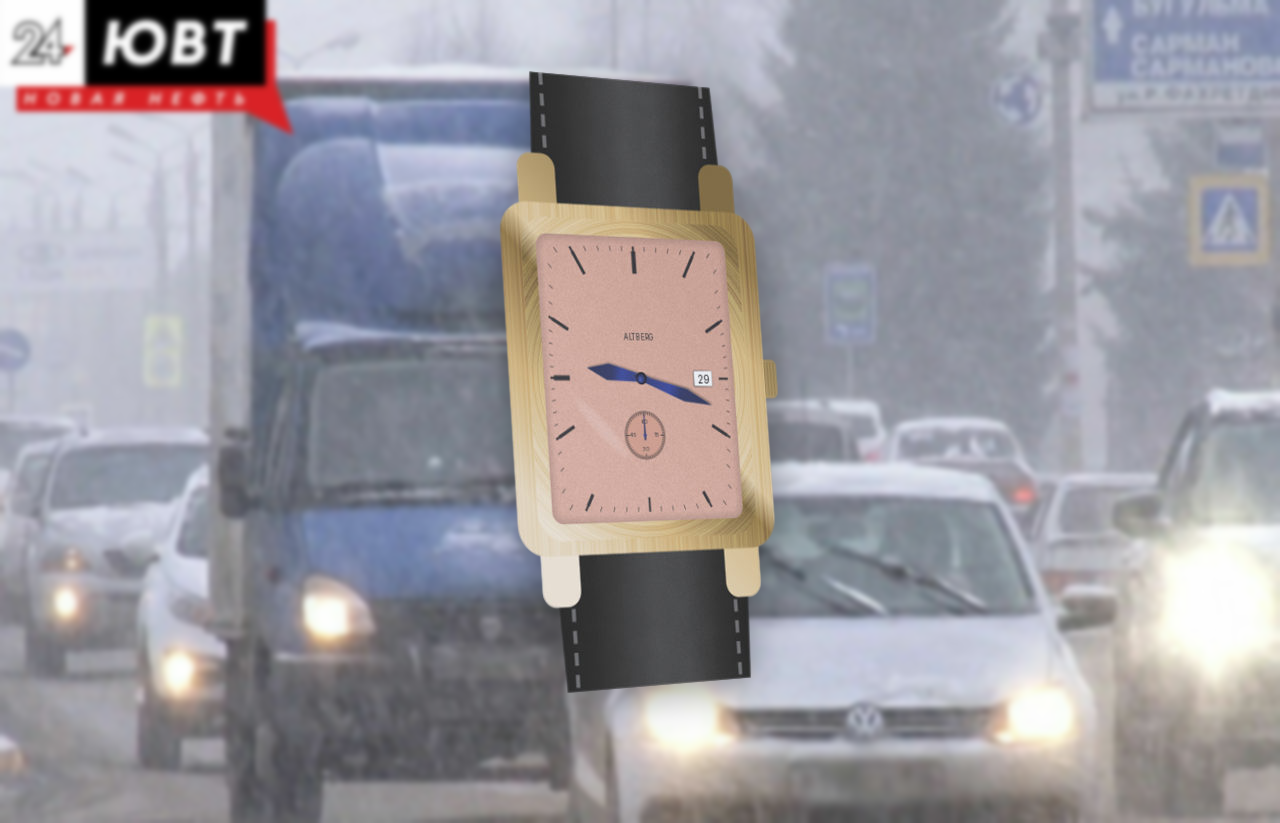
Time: {"hour": 9, "minute": 18}
